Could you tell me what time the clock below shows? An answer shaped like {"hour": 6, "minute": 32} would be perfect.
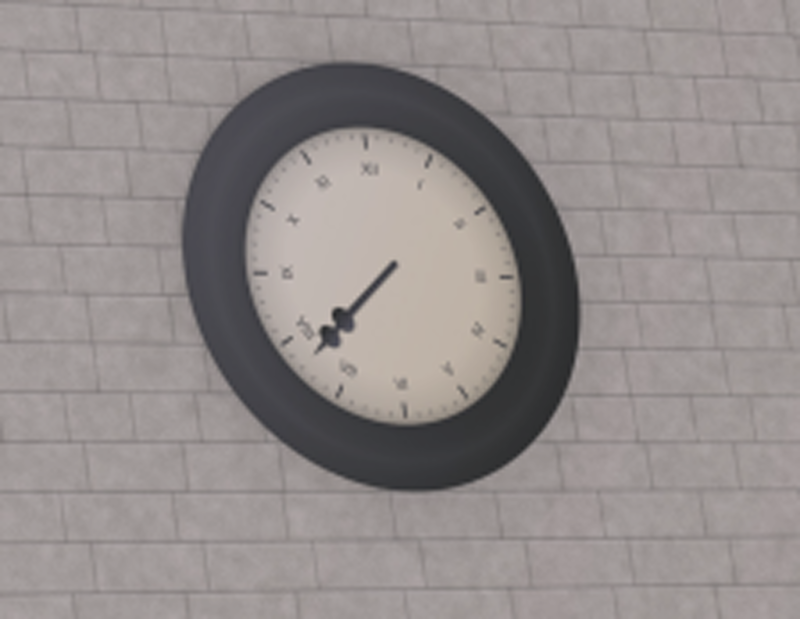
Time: {"hour": 7, "minute": 38}
